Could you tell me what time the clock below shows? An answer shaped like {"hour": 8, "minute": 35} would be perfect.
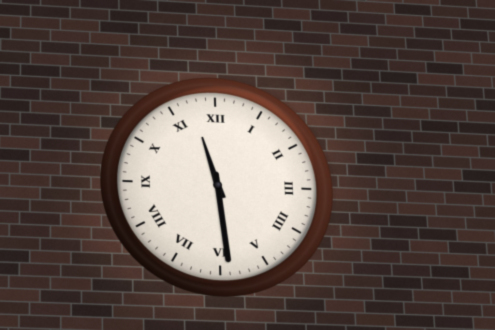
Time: {"hour": 11, "minute": 29}
